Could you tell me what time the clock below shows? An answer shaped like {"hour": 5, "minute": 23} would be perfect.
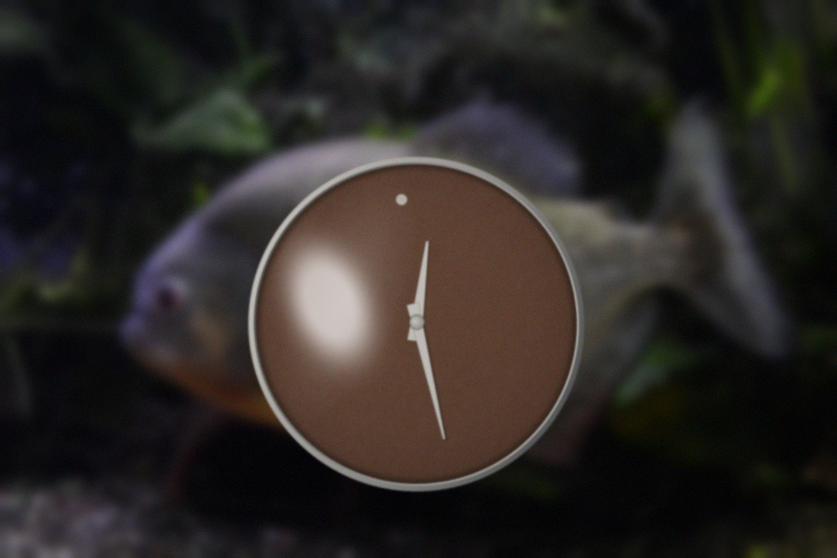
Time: {"hour": 12, "minute": 29}
